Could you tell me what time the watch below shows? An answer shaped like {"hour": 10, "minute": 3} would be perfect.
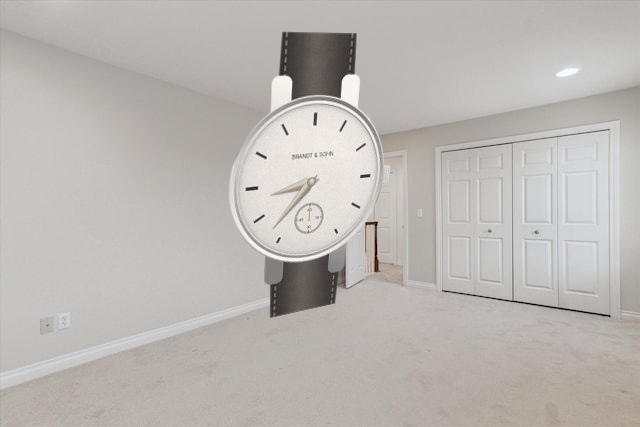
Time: {"hour": 8, "minute": 37}
